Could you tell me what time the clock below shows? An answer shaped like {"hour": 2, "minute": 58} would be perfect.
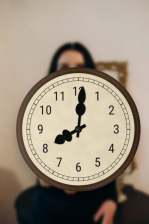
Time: {"hour": 8, "minute": 1}
